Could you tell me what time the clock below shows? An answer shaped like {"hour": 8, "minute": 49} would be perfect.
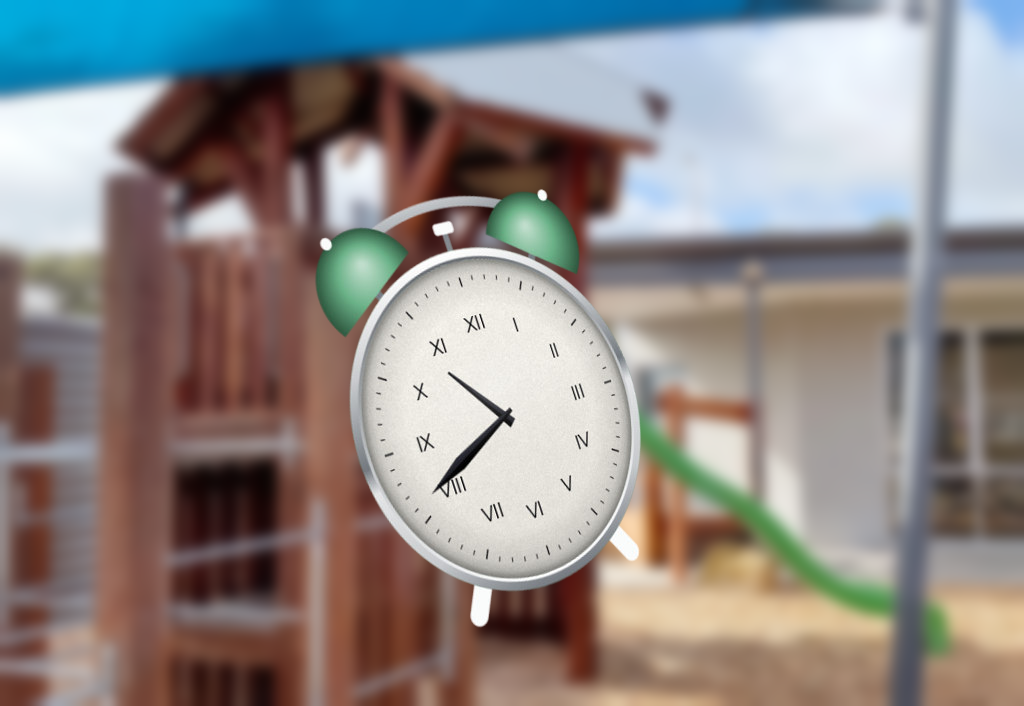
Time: {"hour": 10, "minute": 41}
